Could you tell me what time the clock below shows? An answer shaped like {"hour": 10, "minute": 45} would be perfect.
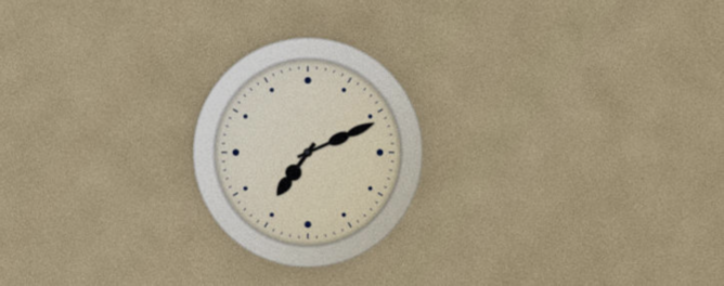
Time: {"hour": 7, "minute": 11}
